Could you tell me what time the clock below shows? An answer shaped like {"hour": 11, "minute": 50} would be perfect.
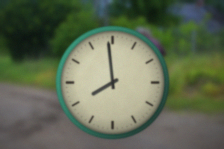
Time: {"hour": 7, "minute": 59}
